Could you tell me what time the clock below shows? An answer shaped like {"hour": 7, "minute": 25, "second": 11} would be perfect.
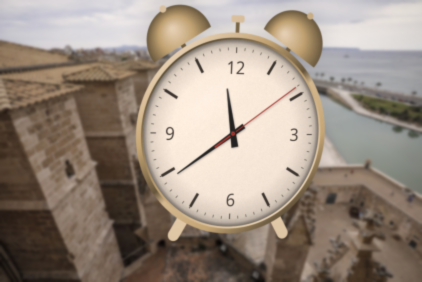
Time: {"hour": 11, "minute": 39, "second": 9}
